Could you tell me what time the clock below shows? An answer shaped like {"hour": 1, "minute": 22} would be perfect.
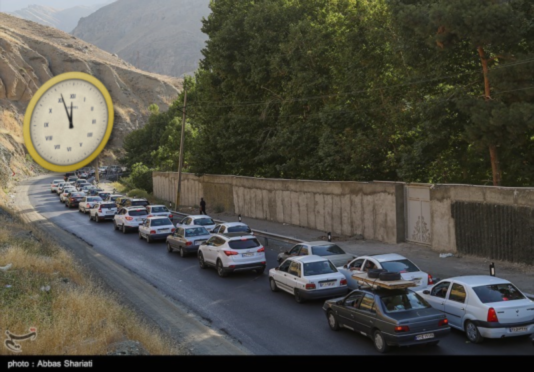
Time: {"hour": 11, "minute": 56}
